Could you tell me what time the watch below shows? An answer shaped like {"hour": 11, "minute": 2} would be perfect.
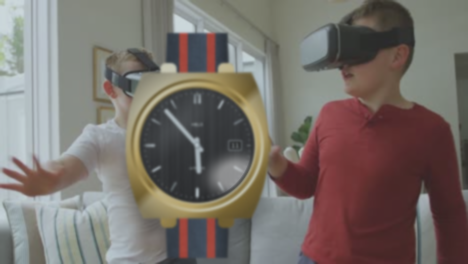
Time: {"hour": 5, "minute": 53}
